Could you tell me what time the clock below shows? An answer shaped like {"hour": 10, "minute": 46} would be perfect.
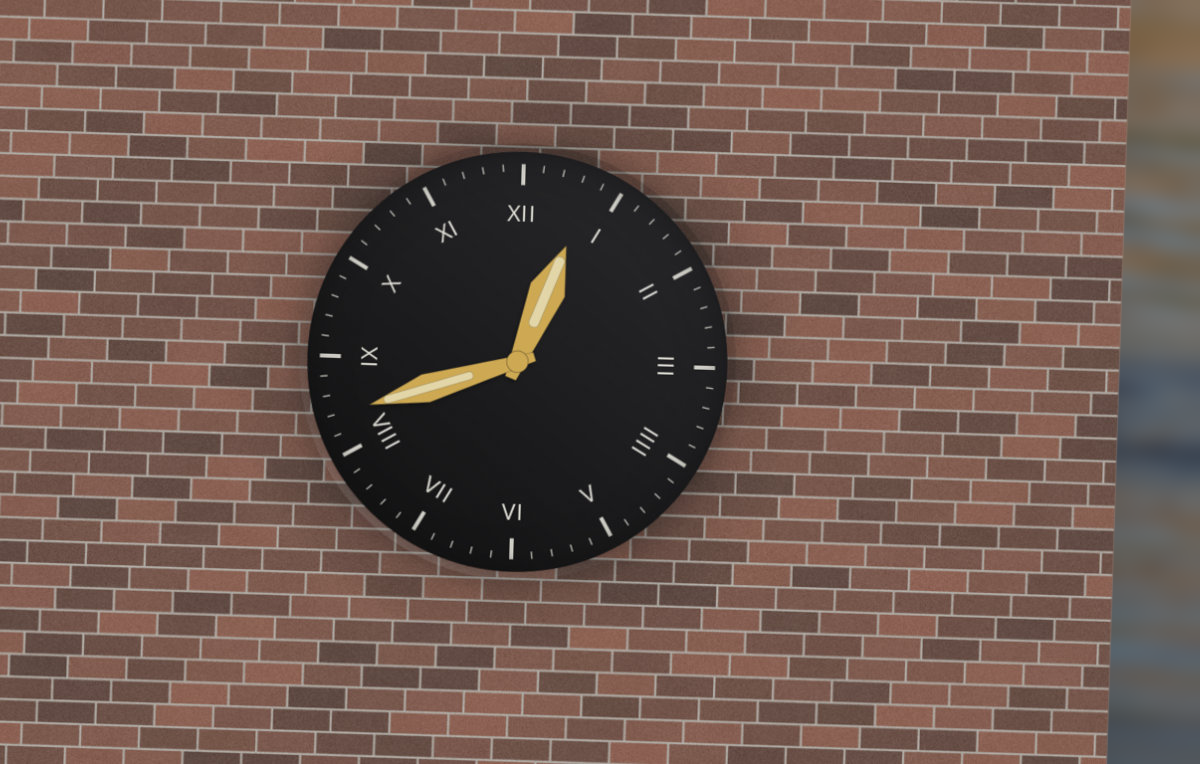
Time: {"hour": 12, "minute": 42}
